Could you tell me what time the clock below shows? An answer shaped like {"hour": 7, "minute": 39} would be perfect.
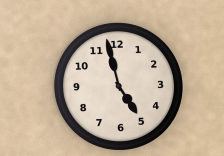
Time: {"hour": 4, "minute": 58}
